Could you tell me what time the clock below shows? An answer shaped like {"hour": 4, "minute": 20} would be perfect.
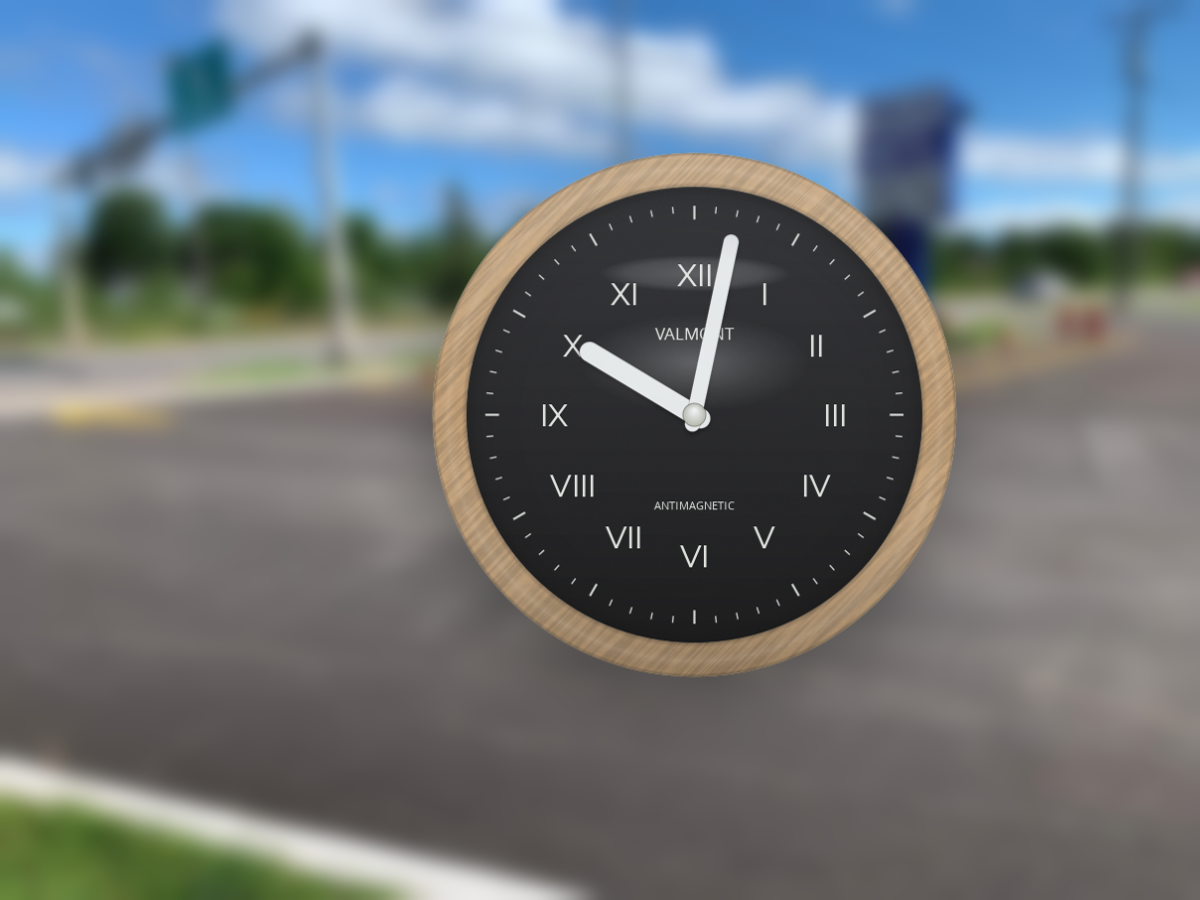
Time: {"hour": 10, "minute": 2}
